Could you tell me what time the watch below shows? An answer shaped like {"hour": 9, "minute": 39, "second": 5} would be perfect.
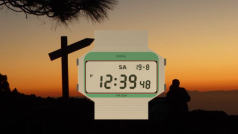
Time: {"hour": 12, "minute": 39, "second": 48}
